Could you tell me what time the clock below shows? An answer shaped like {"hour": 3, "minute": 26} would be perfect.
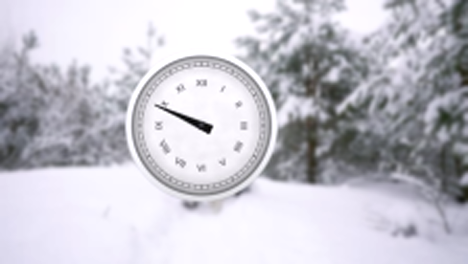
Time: {"hour": 9, "minute": 49}
